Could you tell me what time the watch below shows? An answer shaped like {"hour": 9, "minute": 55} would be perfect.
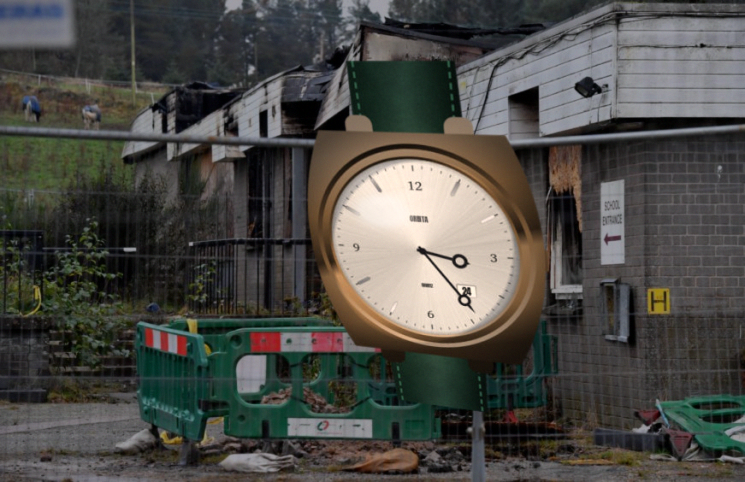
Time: {"hour": 3, "minute": 24}
